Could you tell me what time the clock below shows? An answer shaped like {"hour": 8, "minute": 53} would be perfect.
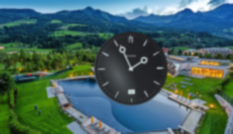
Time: {"hour": 1, "minute": 56}
